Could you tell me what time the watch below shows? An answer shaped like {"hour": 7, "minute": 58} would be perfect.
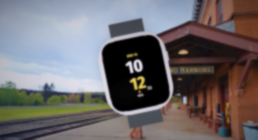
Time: {"hour": 10, "minute": 12}
